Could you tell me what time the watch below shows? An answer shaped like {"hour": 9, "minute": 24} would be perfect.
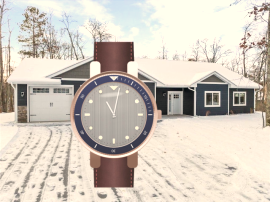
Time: {"hour": 11, "minute": 2}
